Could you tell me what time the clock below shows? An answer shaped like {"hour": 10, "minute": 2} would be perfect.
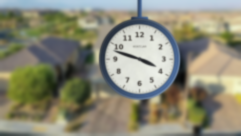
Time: {"hour": 3, "minute": 48}
